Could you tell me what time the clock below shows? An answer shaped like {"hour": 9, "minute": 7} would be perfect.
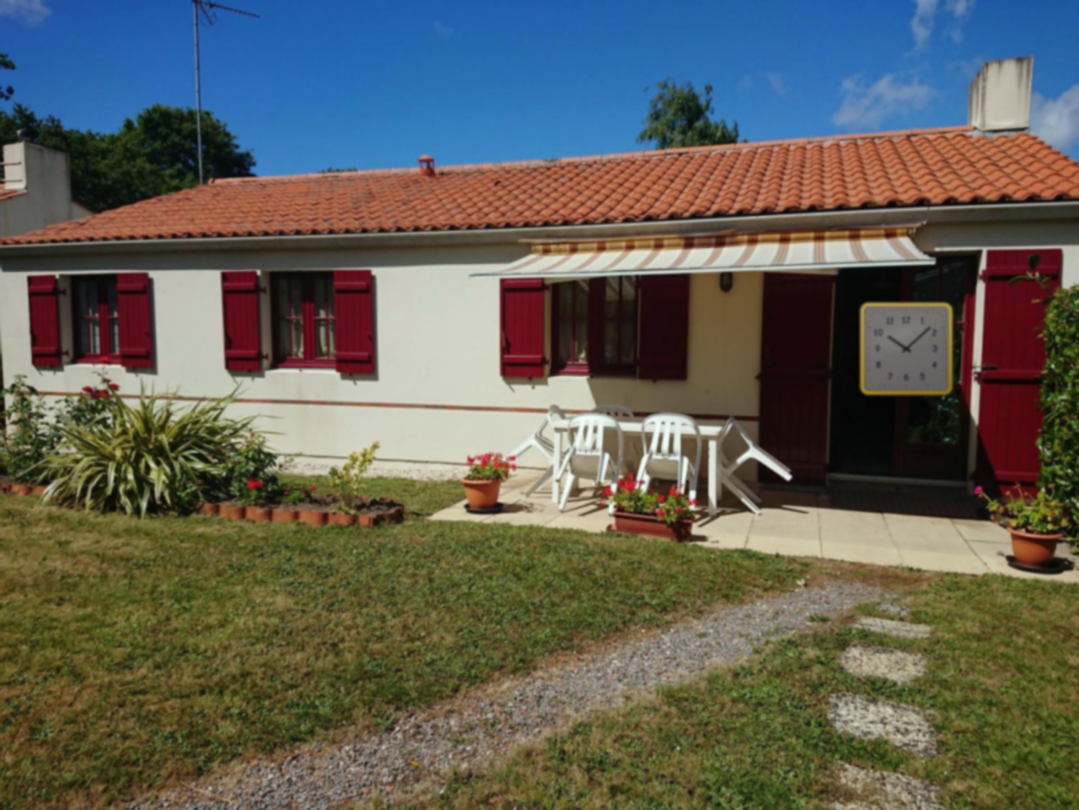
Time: {"hour": 10, "minute": 8}
